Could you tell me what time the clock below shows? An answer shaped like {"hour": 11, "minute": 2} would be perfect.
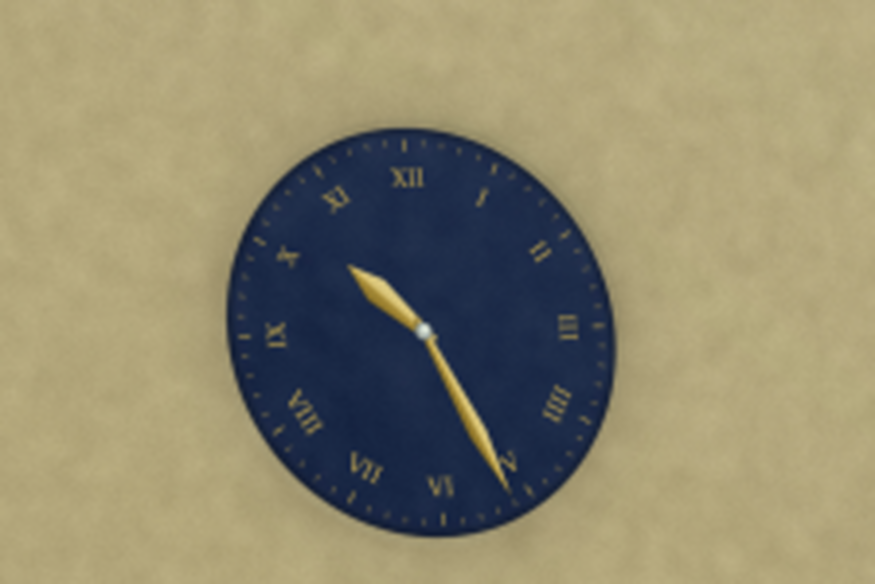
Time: {"hour": 10, "minute": 26}
